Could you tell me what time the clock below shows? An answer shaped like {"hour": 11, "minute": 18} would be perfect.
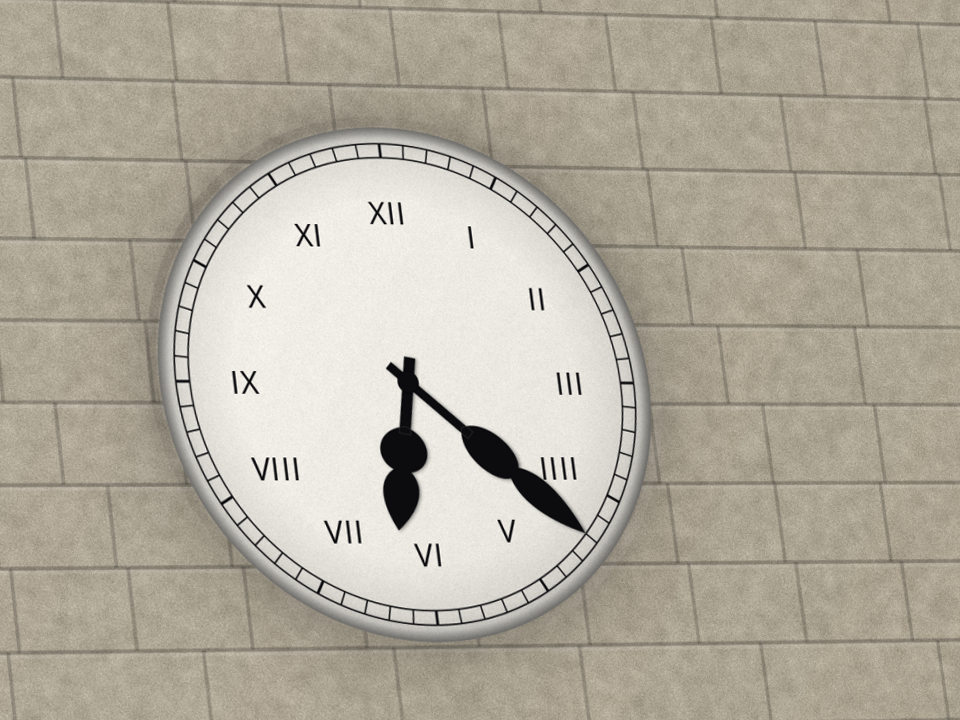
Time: {"hour": 6, "minute": 22}
